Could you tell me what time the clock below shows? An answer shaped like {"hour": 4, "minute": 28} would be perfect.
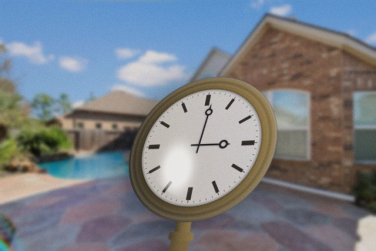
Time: {"hour": 3, "minute": 1}
